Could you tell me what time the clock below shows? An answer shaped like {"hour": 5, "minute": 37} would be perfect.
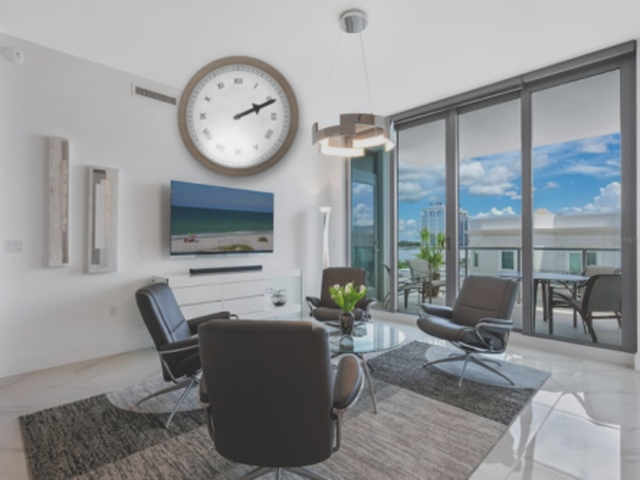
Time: {"hour": 2, "minute": 11}
